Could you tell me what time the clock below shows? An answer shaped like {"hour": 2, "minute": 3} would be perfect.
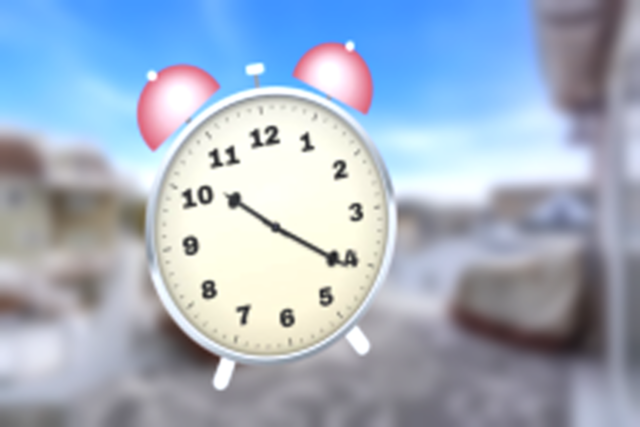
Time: {"hour": 10, "minute": 21}
